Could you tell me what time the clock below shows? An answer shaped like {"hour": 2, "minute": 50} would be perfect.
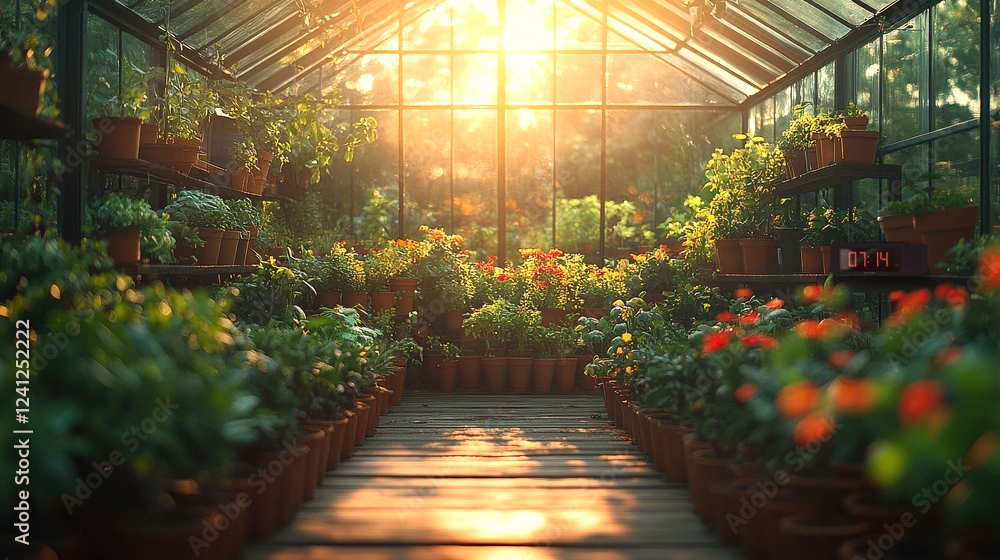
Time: {"hour": 7, "minute": 14}
